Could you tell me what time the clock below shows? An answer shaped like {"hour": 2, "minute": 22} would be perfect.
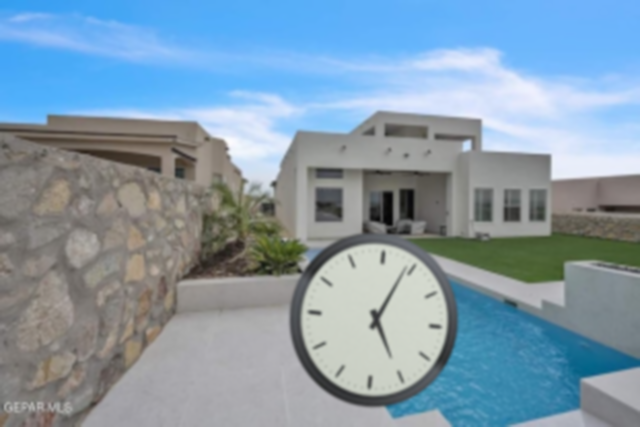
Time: {"hour": 5, "minute": 4}
